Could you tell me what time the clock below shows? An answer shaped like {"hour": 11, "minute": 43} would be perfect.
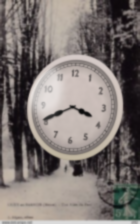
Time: {"hour": 3, "minute": 41}
